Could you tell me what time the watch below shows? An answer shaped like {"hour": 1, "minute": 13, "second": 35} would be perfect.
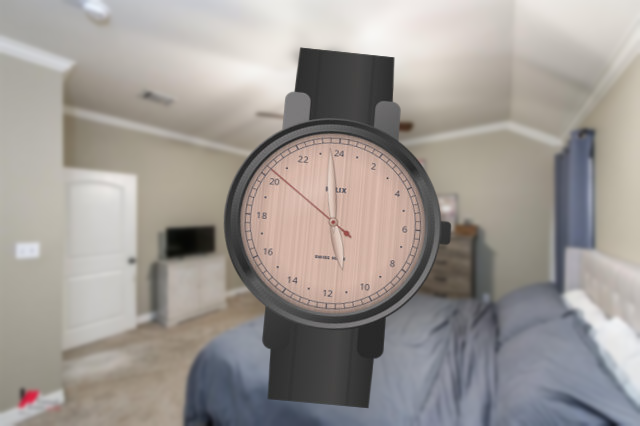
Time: {"hour": 10, "minute": 58, "second": 51}
